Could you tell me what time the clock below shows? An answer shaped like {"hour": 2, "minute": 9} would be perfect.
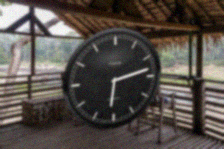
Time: {"hour": 6, "minute": 13}
